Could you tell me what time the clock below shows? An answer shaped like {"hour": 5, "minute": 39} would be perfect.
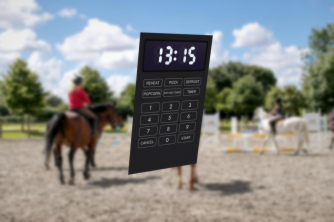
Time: {"hour": 13, "minute": 15}
